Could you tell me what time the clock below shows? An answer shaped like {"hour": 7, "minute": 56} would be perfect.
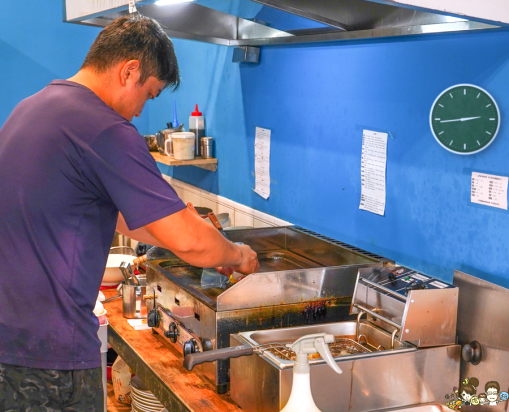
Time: {"hour": 2, "minute": 44}
